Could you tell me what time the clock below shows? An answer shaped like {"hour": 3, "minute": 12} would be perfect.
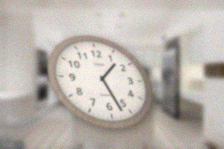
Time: {"hour": 1, "minute": 27}
